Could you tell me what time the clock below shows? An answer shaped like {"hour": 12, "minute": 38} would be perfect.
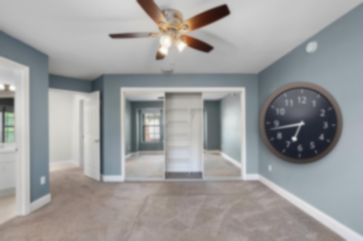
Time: {"hour": 6, "minute": 43}
